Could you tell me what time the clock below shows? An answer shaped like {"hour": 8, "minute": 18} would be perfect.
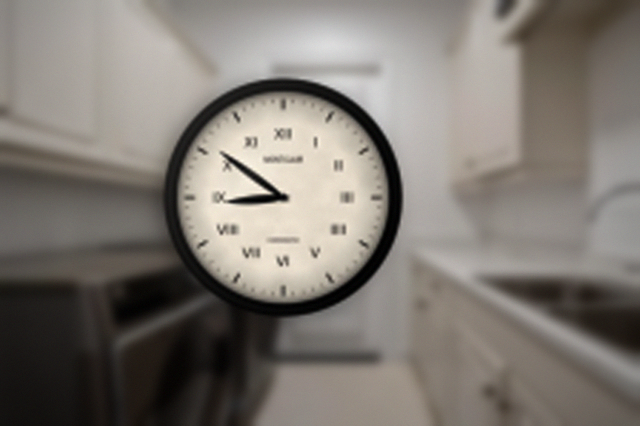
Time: {"hour": 8, "minute": 51}
